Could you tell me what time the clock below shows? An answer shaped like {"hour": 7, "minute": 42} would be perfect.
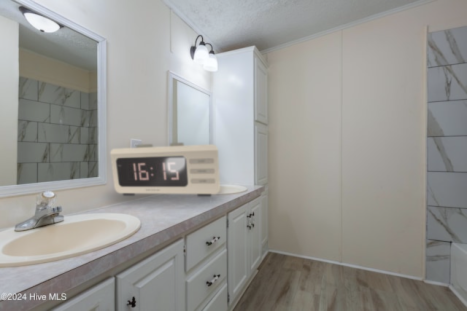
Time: {"hour": 16, "minute": 15}
